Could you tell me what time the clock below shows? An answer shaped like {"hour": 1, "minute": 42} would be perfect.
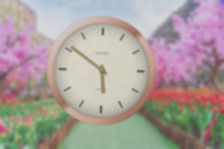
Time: {"hour": 5, "minute": 51}
